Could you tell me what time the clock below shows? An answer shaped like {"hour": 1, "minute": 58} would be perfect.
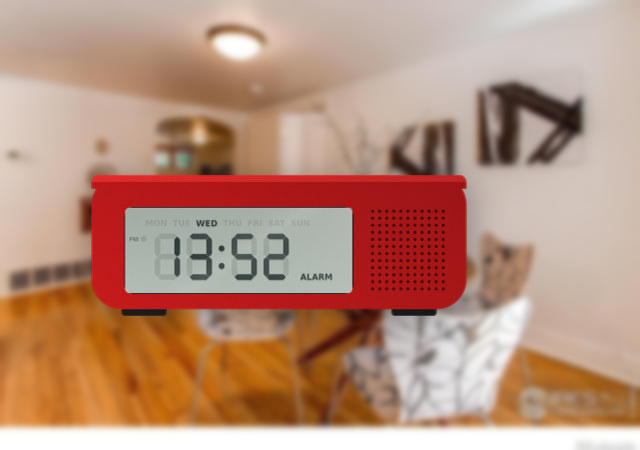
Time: {"hour": 13, "minute": 52}
